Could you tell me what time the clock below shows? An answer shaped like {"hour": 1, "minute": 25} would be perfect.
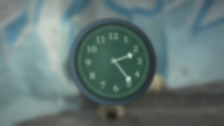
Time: {"hour": 2, "minute": 24}
